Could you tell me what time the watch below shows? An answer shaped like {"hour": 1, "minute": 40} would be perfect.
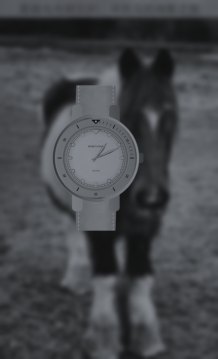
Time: {"hour": 1, "minute": 11}
